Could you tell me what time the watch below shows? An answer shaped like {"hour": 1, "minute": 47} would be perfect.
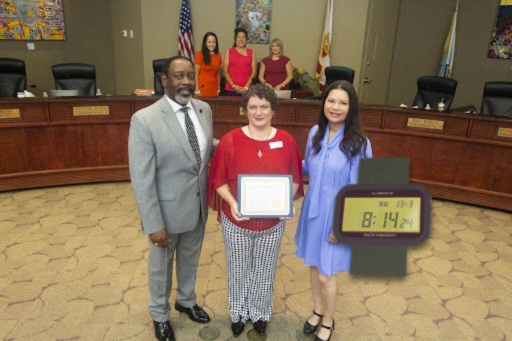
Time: {"hour": 8, "minute": 14}
